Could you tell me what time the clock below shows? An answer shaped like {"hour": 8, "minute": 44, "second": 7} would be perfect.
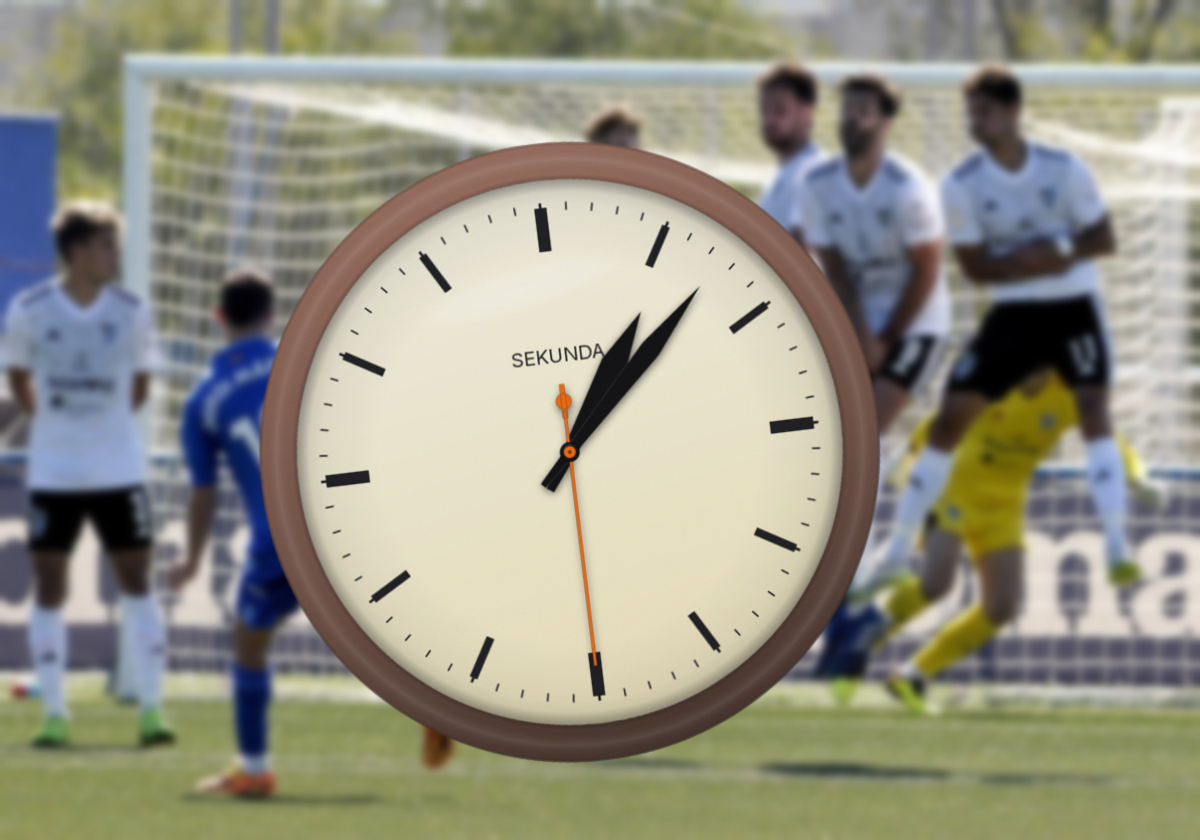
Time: {"hour": 1, "minute": 7, "second": 30}
